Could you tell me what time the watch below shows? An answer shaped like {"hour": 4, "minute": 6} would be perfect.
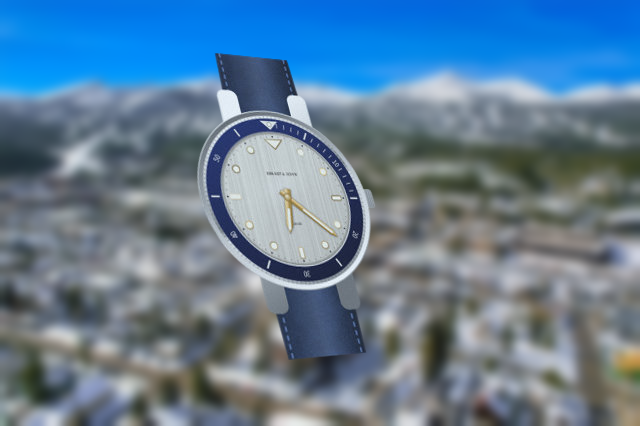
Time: {"hour": 6, "minute": 22}
